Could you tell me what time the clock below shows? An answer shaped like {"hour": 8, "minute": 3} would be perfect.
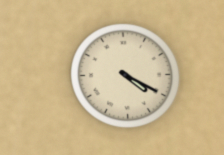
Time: {"hour": 4, "minute": 20}
